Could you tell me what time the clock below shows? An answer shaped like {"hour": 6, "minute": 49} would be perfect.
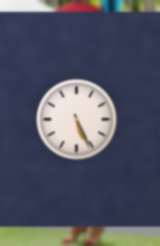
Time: {"hour": 5, "minute": 26}
